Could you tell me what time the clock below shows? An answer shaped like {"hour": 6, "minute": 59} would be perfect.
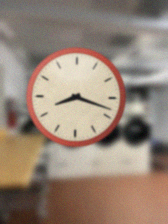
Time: {"hour": 8, "minute": 18}
